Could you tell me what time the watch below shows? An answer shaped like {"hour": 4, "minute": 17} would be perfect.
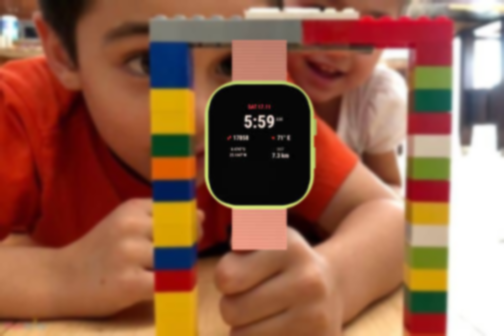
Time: {"hour": 5, "minute": 59}
